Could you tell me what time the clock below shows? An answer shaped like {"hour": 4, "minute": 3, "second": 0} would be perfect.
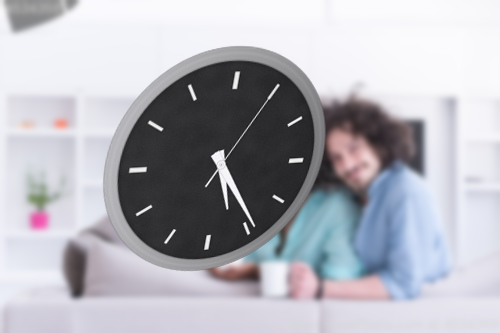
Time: {"hour": 5, "minute": 24, "second": 5}
